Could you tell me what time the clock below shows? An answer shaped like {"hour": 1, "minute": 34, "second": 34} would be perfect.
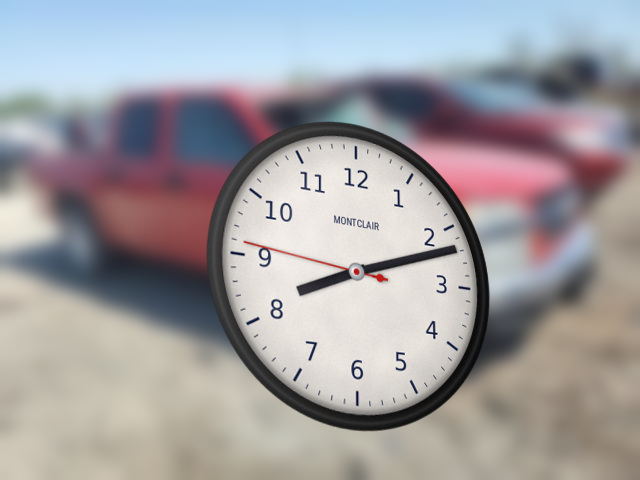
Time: {"hour": 8, "minute": 11, "second": 46}
